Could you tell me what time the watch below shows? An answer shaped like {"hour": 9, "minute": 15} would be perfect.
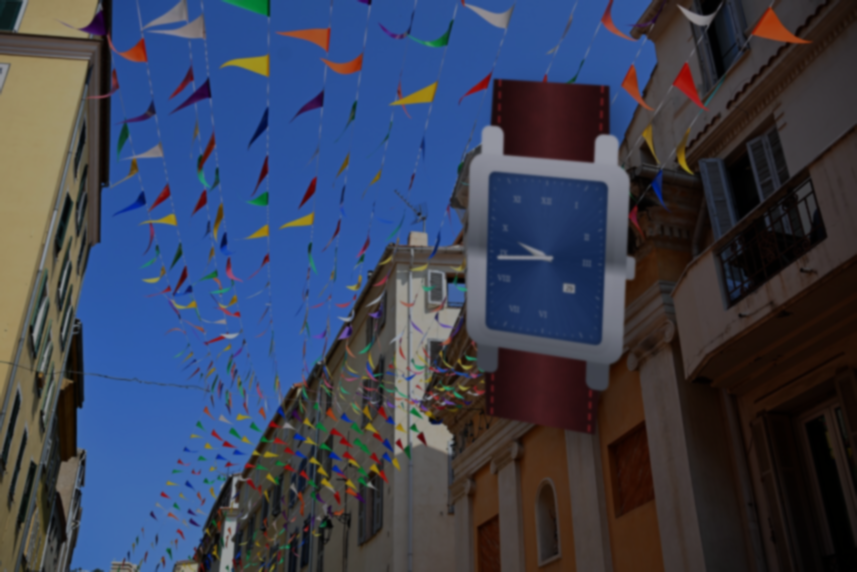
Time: {"hour": 9, "minute": 44}
